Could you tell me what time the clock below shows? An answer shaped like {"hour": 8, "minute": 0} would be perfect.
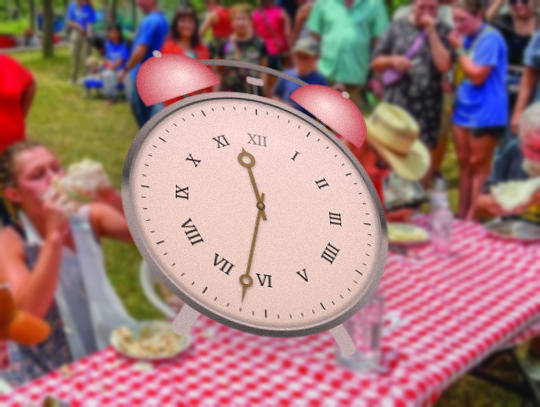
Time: {"hour": 11, "minute": 32}
